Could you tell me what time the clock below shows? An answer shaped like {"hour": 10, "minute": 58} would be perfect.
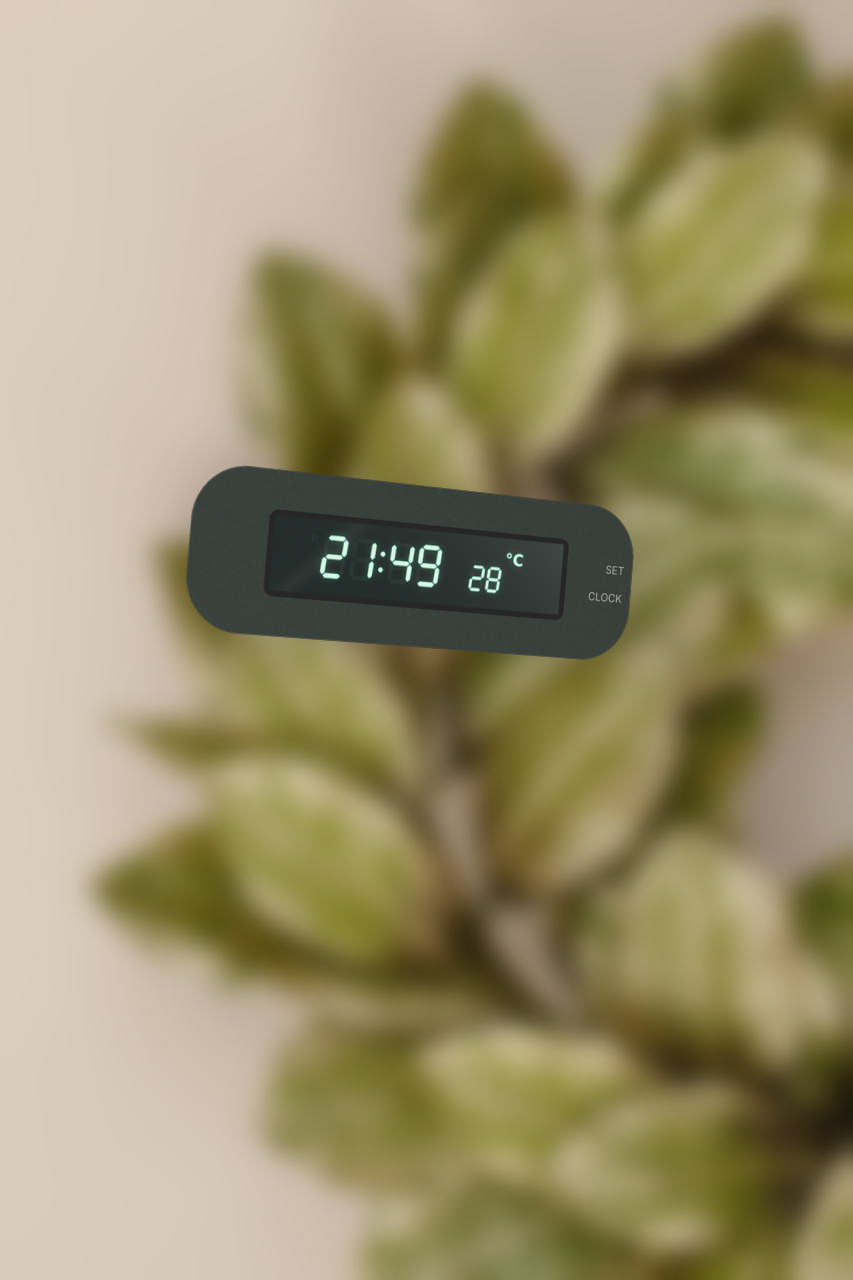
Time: {"hour": 21, "minute": 49}
